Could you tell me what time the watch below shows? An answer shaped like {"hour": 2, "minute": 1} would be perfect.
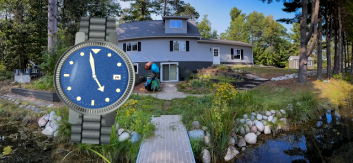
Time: {"hour": 4, "minute": 58}
